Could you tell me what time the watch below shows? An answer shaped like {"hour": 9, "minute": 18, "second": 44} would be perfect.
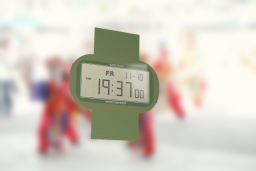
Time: {"hour": 19, "minute": 37, "second": 0}
